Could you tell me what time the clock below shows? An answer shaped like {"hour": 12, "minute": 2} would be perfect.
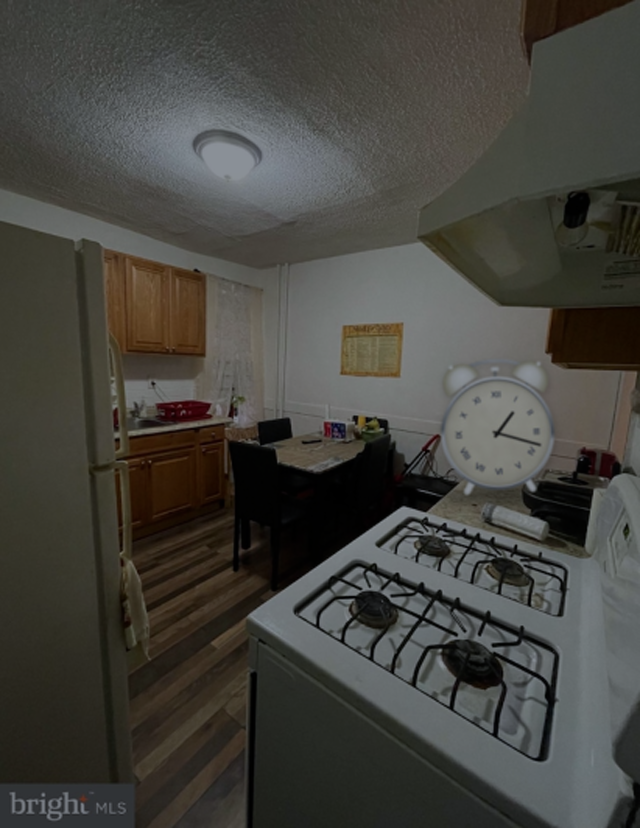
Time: {"hour": 1, "minute": 18}
